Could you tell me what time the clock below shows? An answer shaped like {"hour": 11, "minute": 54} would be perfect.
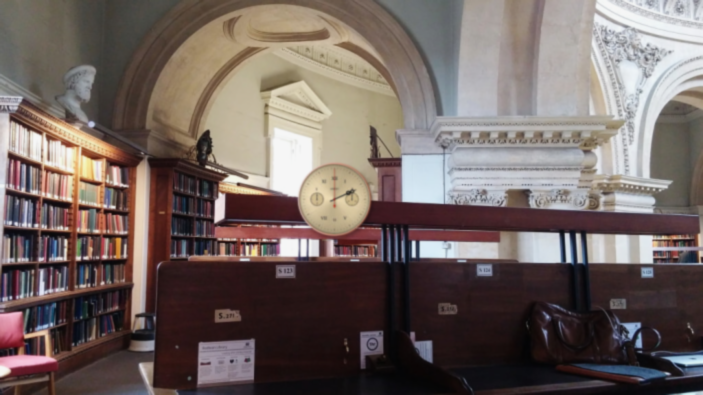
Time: {"hour": 2, "minute": 11}
